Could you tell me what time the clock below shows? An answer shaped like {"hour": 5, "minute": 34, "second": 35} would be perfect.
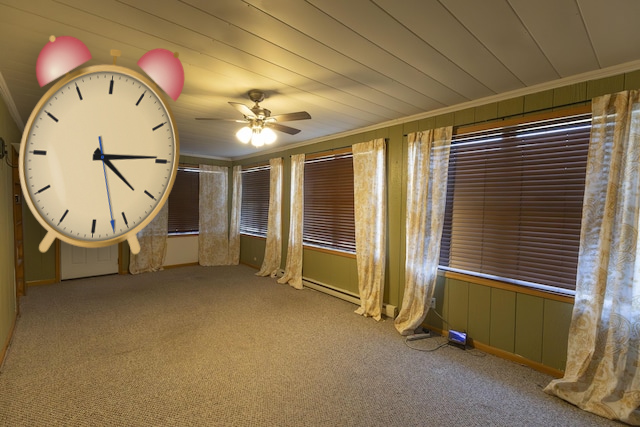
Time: {"hour": 4, "minute": 14, "second": 27}
